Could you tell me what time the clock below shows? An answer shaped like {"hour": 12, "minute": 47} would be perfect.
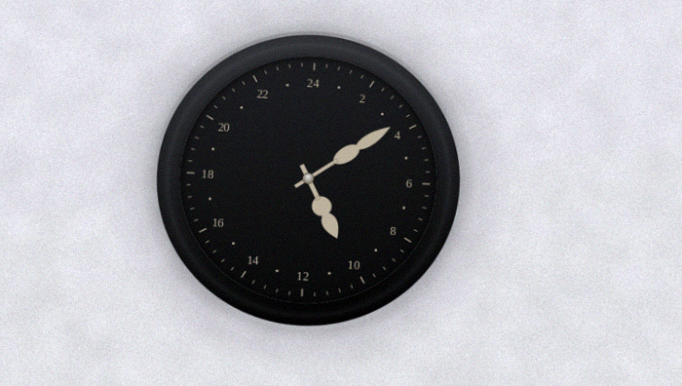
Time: {"hour": 10, "minute": 9}
